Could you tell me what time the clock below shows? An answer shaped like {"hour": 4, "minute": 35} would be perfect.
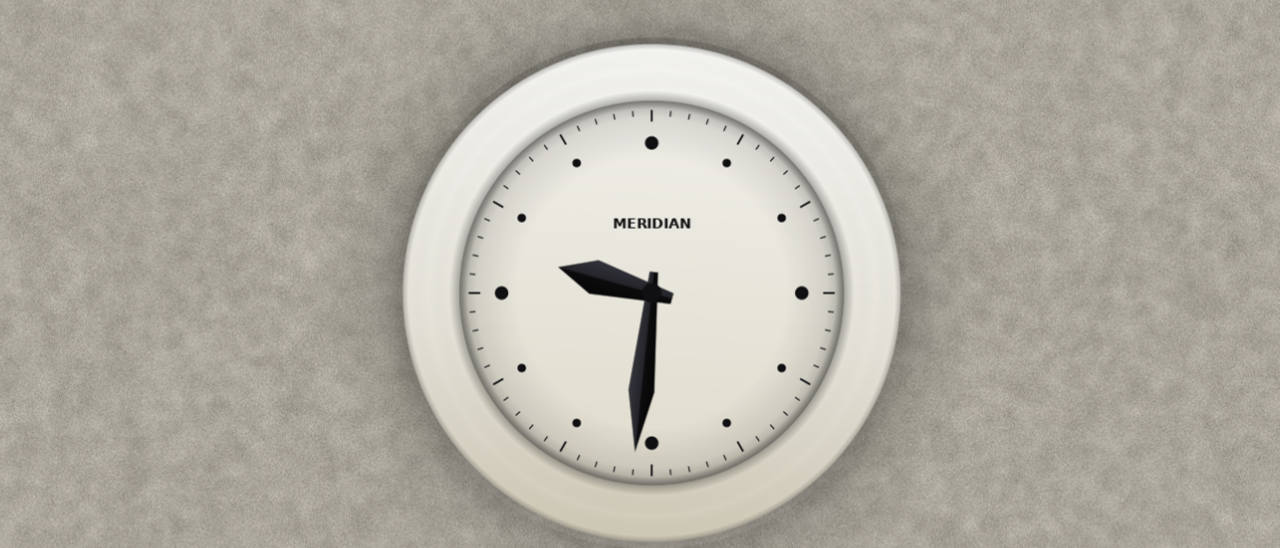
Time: {"hour": 9, "minute": 31}
